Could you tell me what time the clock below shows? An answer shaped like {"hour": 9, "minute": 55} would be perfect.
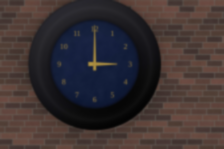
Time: {"hour": 3, "minute": 0}
